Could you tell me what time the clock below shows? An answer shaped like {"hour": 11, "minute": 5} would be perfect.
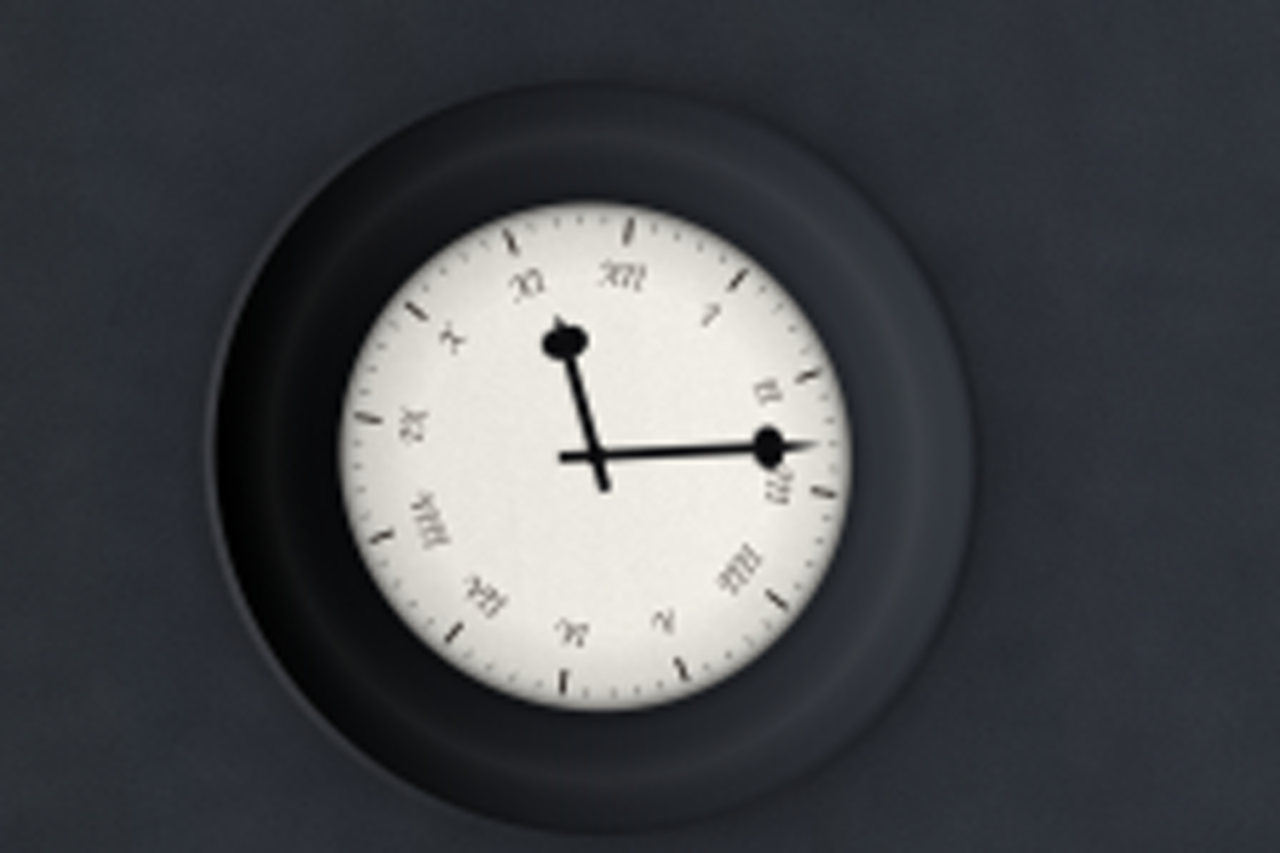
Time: {"hour": 11, "minute": 13}
